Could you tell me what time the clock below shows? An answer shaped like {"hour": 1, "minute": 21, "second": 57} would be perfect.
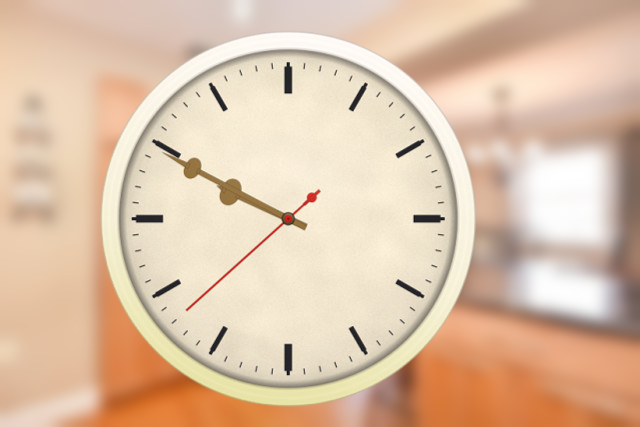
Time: {"hour": 9, "minute": 49, "second": 38}
